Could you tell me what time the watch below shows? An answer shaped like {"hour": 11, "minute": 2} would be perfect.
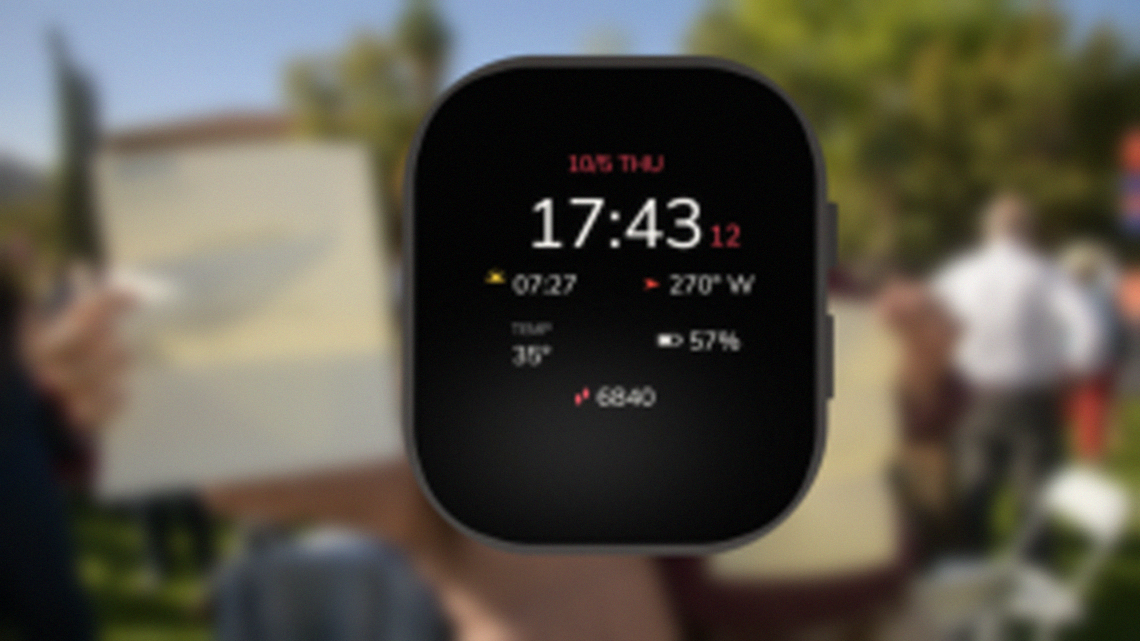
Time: {"hour": 17, "minute": 43}
